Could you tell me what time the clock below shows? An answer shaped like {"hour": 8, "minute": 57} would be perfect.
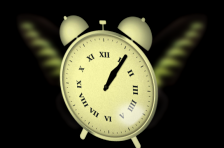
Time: {"hour": 1, "minute": 6}
